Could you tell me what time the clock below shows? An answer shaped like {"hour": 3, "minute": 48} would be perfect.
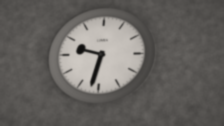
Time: {"hour": 9, "minute": 32}
